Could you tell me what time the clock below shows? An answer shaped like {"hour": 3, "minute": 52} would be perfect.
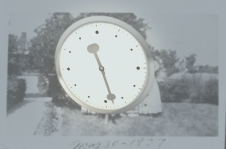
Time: {"hour": 11, "minute": 28}
